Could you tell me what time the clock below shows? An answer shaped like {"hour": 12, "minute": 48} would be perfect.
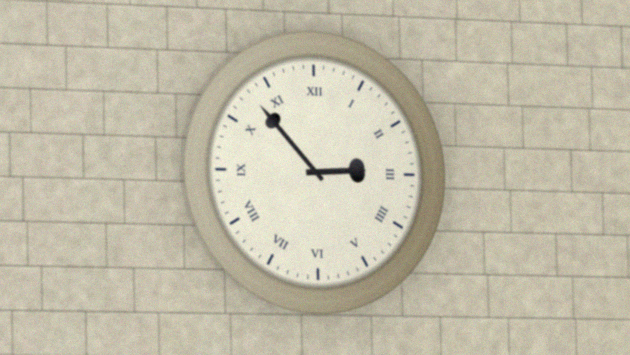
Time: {"hour": 2, "minute": 53}
